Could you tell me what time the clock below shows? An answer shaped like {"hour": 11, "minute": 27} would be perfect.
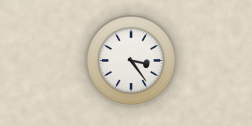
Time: {"hour": 3, "minute": 24}
